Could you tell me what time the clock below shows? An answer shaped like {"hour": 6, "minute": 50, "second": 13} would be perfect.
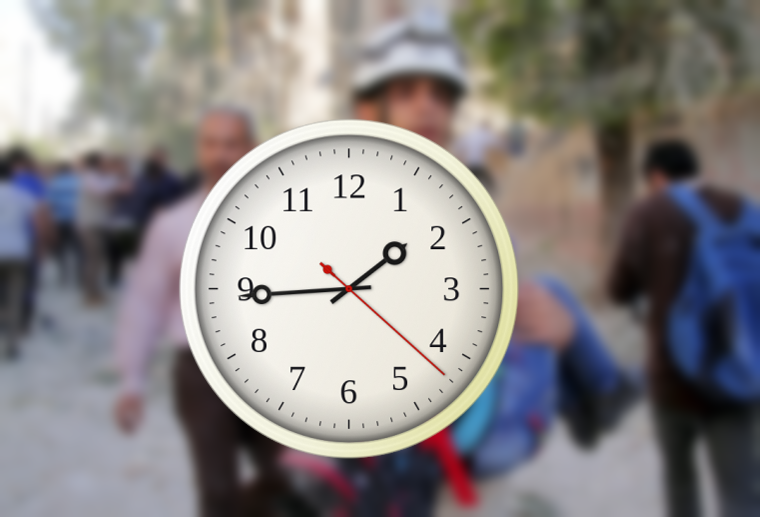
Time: {"hour": 1, "minute": 44, "second": 22}
